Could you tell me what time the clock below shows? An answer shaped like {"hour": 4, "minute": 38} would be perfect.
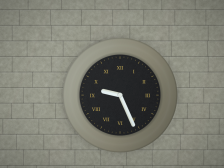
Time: {"hour": 9, "minute": 26}
